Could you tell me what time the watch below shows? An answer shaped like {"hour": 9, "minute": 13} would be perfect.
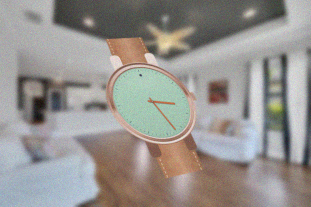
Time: {"hour": 3, "minute": 27}
